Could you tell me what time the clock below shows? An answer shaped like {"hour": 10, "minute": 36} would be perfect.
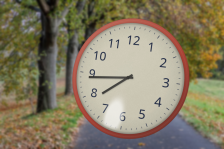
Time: {"hour": 7, "minute": 44}
